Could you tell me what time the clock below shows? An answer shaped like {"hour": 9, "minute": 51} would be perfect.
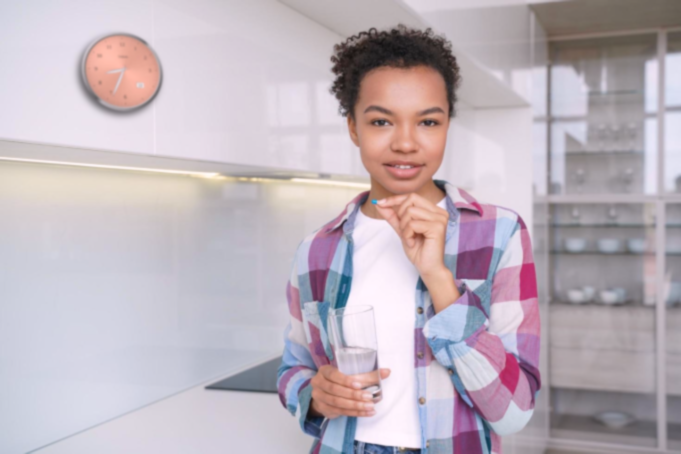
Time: {"hour": 8, "minute": 34}
